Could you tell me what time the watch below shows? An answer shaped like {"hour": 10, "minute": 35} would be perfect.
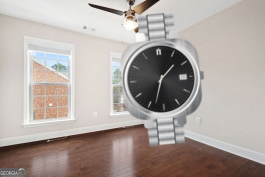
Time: {"hour": 1, "minute": 33}
